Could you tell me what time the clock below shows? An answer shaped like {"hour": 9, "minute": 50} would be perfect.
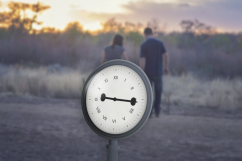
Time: {"hour": 9, "minute": 16}
